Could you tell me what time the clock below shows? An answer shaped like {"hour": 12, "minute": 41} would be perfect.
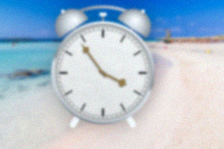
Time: {"hour": 3, "minute": 54}
